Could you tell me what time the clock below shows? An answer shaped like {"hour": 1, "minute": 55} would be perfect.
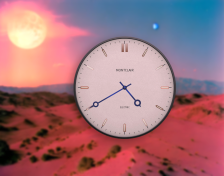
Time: {"hour": 4, "minute": 40}
